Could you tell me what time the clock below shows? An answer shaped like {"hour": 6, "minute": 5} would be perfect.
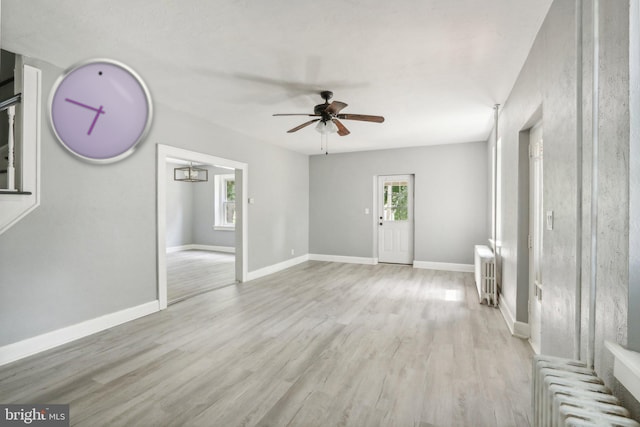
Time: {"hour": 6, "minute": 48}
